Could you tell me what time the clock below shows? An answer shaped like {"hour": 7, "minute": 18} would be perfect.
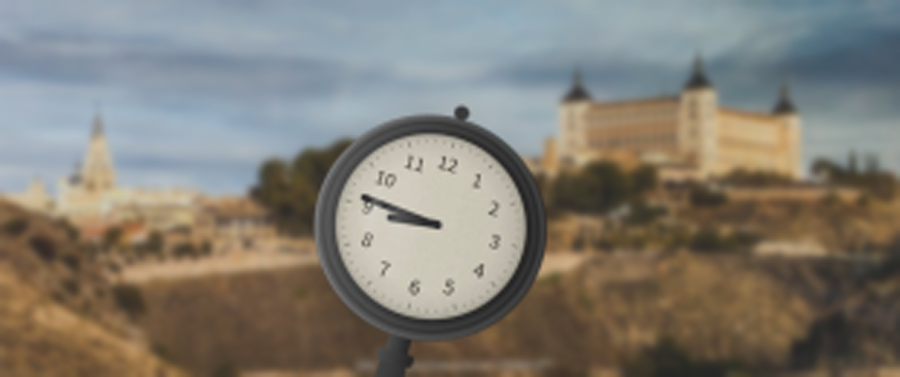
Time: {"hour": 8, "minute": 46}
